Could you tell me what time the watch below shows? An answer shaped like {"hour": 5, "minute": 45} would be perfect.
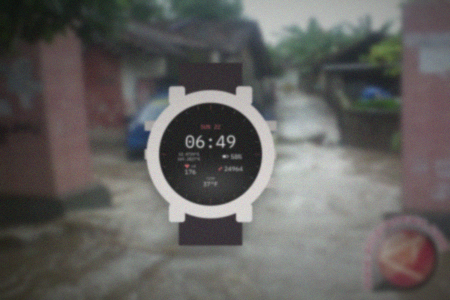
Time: {"hour": 6, "minute": 49}
